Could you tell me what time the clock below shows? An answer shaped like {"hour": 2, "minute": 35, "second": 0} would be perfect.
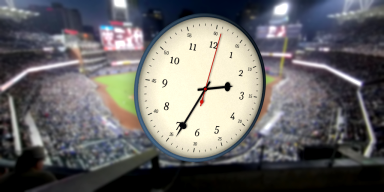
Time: {"hour": 2, "minute": 34, "second": 1}
